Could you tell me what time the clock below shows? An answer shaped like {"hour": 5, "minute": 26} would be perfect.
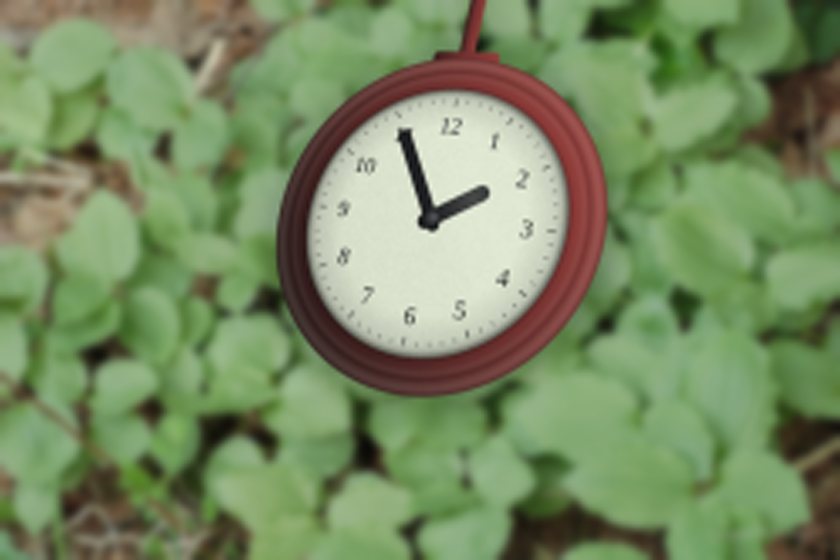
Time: {"hour": 1, "minute": 55}
